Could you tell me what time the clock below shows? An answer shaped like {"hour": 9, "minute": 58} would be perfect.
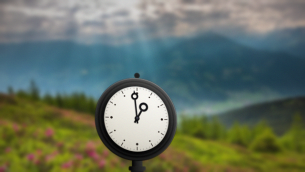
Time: {"hour": 12, "minute": 59}
